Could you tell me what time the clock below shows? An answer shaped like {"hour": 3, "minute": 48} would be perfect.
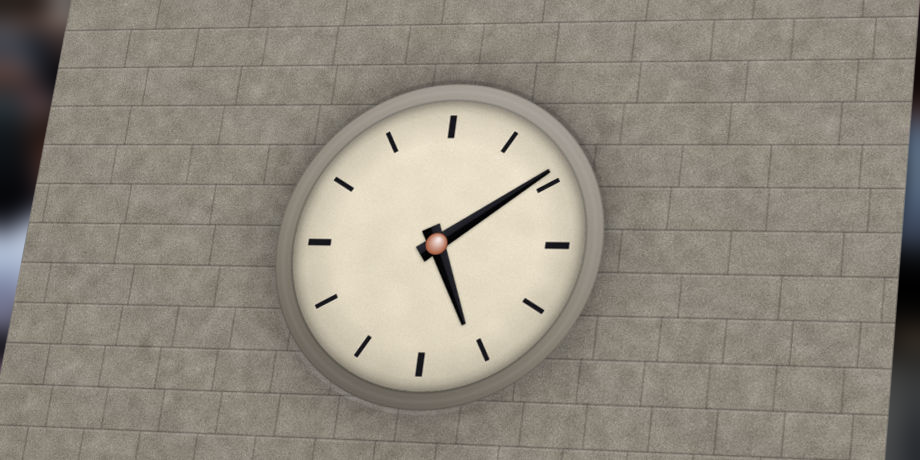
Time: {"hour": 5, "minute": 9}
